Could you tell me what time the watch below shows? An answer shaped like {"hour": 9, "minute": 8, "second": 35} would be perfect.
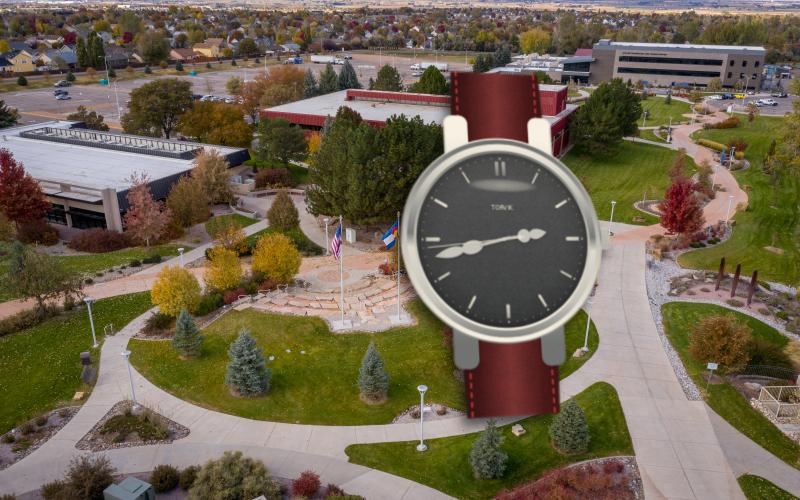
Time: {"hour": 2, "minute": 42, "second": 44}
